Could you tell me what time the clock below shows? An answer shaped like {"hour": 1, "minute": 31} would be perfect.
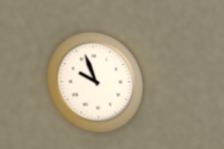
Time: {"hour": 9, "minute": 57}
